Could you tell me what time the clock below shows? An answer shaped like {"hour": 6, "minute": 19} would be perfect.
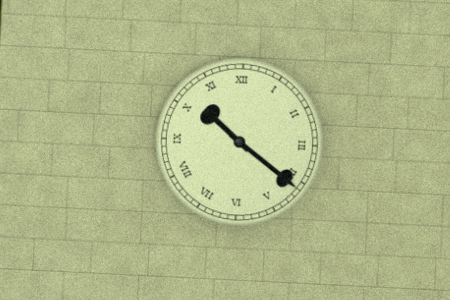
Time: {"hour": 10, "minute": 21}
